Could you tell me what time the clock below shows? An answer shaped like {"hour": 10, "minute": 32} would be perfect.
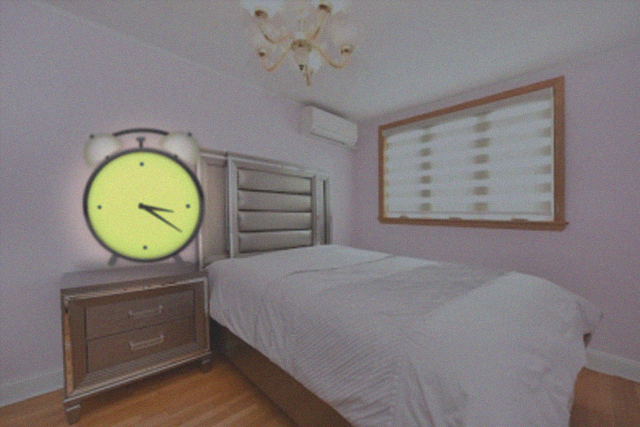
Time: {"hour": 3, "minute": 21}
